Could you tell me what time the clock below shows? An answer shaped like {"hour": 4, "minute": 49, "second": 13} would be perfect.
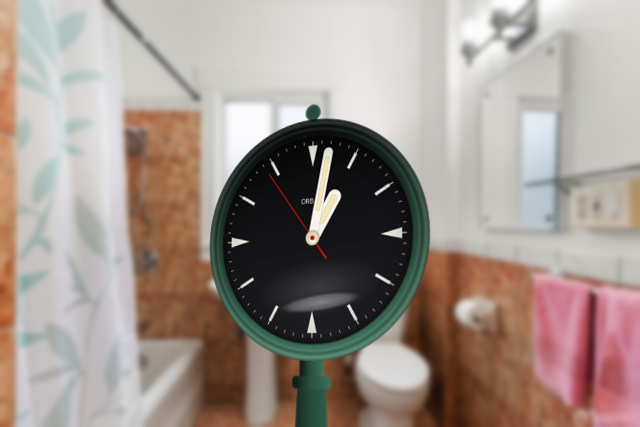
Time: {"hour": 1, "minute": 1, "second": 54}
